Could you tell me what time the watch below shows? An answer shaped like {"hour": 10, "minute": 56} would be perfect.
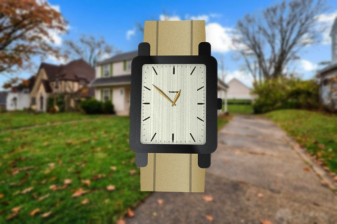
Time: {"hour": 12, "minute": 52}
